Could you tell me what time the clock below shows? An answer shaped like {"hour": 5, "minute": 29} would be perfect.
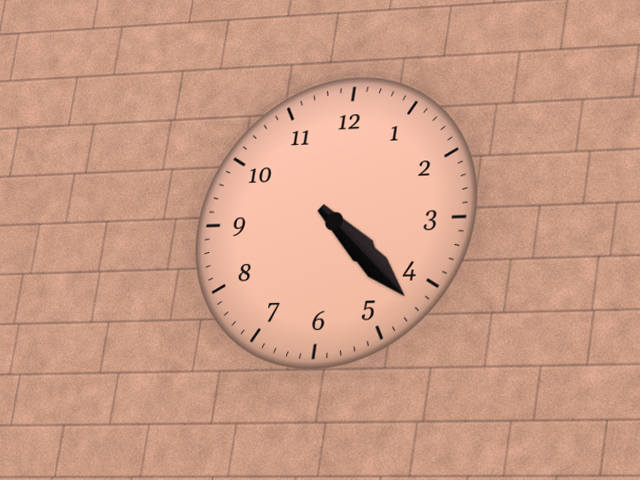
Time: {"hour": 4, "minute": 22}
